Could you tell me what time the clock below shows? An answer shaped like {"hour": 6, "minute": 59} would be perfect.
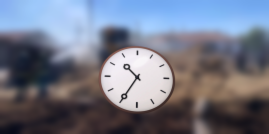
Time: {"hour": 10, "minute": 35}
